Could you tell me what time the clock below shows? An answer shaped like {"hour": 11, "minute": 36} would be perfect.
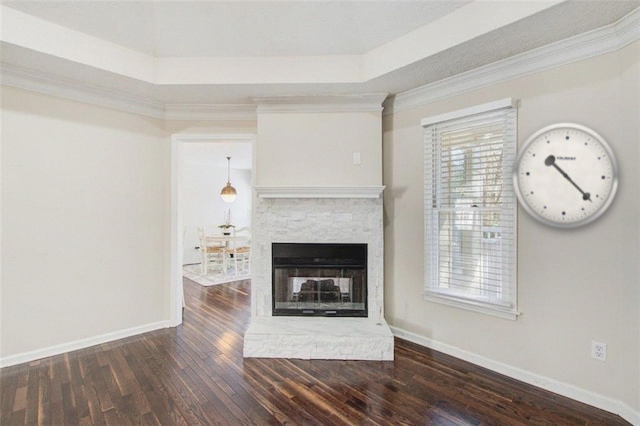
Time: {"hour": 10, "minute": 22}
